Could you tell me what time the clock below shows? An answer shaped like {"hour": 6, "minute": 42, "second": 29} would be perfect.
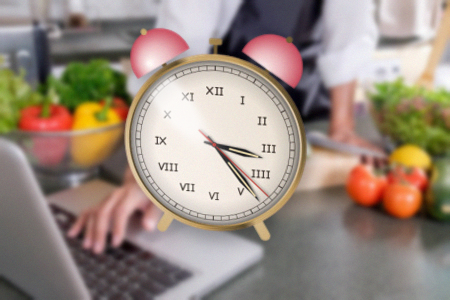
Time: {"hour": 3, "minute": 23, "second": 22}
